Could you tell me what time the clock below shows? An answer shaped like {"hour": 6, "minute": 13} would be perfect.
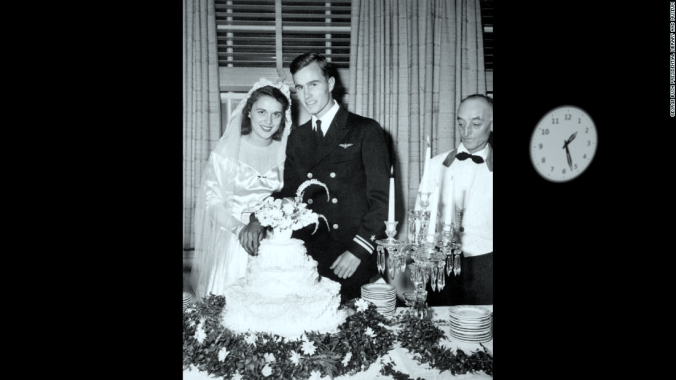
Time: {"hour": 1, "minute": 27}
